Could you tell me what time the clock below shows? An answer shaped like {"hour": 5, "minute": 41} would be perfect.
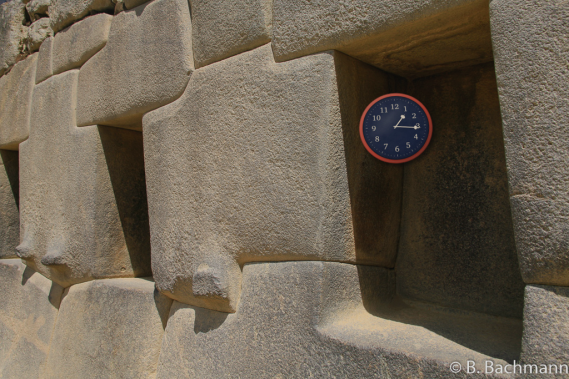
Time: {"hour": 1, "minute": 16}
